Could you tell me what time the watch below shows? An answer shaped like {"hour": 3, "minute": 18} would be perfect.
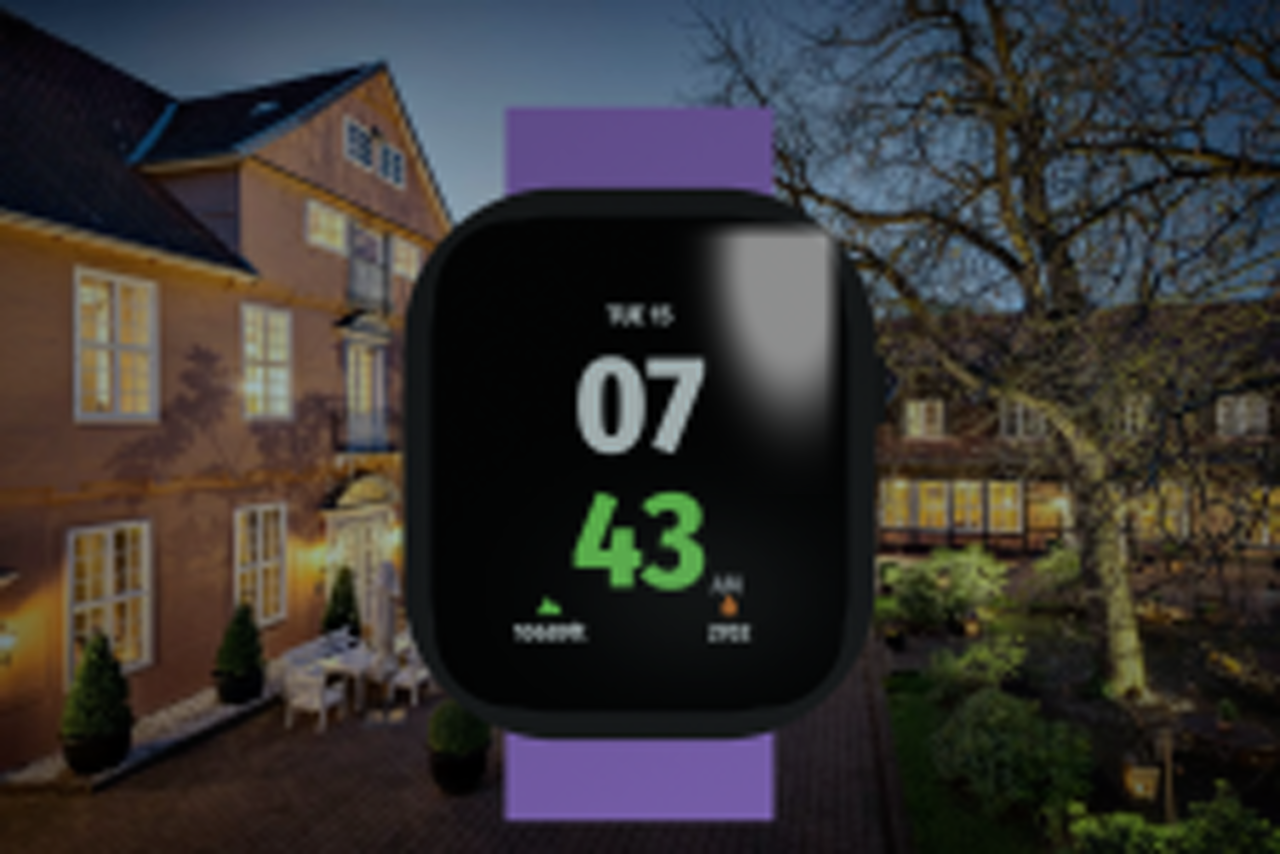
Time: {"hour": 7, "minute": 43}
